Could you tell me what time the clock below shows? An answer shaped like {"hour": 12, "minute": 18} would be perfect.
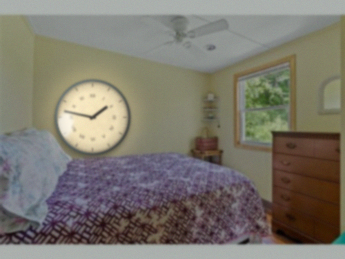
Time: {"hour": 1, "minute": 47}
